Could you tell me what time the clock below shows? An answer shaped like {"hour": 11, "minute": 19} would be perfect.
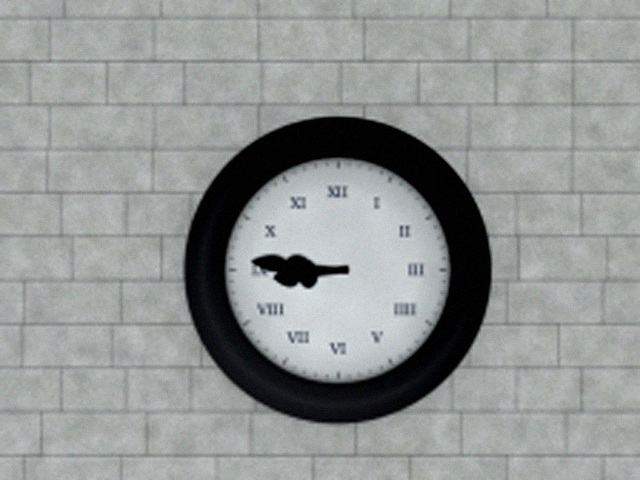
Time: {"hour": 8, "minute": 46}
